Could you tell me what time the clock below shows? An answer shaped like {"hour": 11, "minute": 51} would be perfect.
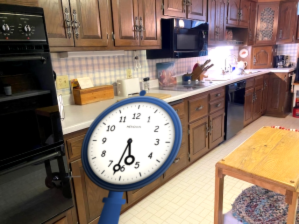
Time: {"hour": 5, "minute": 32}
